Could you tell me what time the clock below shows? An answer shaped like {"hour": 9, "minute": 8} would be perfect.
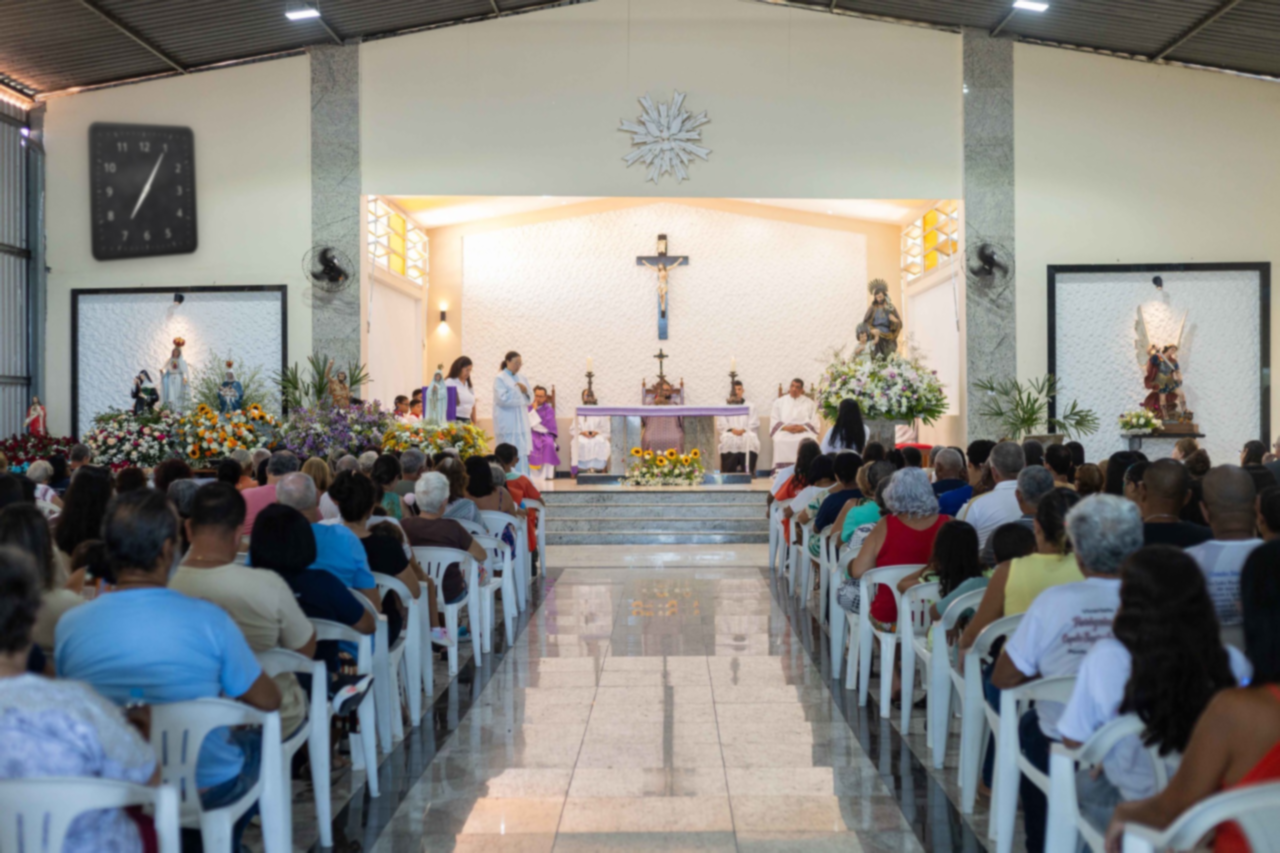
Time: {"hour": 7, "minute": 5}
